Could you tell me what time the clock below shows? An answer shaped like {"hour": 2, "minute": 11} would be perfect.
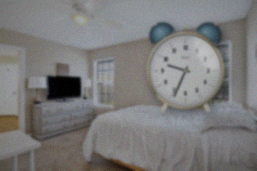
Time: {"hour": 9, "minute": 34}
